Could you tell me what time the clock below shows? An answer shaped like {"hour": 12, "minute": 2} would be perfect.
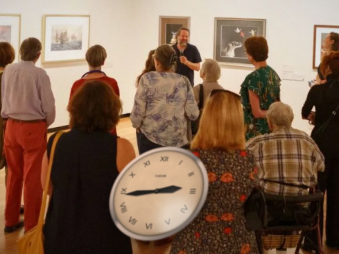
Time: {"hour": 2, "minute": 44}
